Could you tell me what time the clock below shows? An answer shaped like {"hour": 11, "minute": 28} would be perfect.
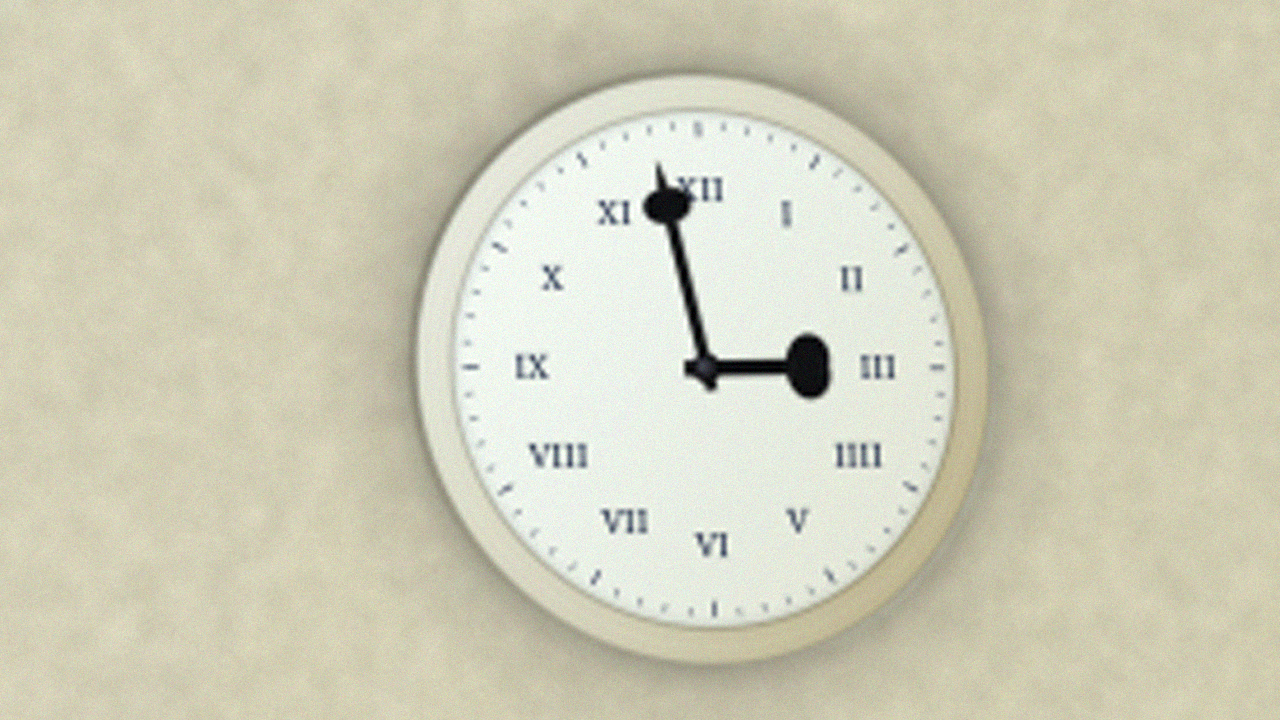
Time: {"hour": 2, "minute": 58}
